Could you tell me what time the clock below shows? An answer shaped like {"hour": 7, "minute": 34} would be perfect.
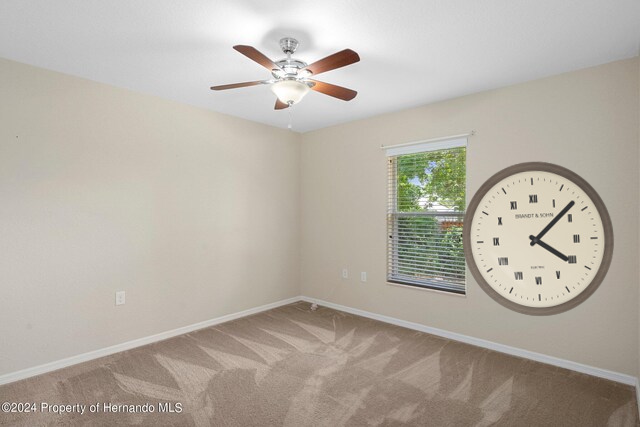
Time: {"hour": 4, "minute": 8}
